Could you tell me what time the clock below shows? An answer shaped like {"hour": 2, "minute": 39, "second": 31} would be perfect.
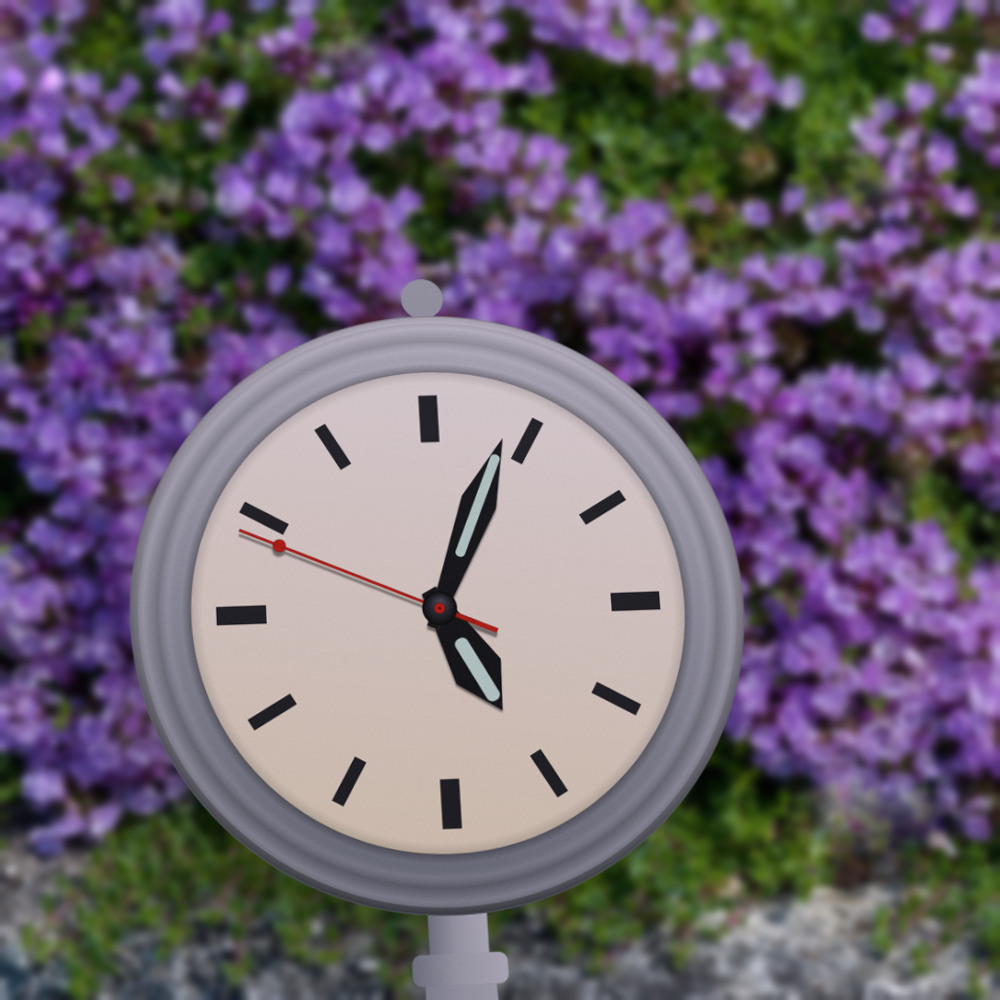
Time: {"hour": 5, "minute": 3, "second": 49}
